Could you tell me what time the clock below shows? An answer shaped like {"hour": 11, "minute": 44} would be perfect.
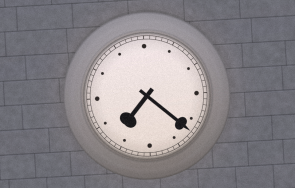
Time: {"hour": 7, "minute": 22}
